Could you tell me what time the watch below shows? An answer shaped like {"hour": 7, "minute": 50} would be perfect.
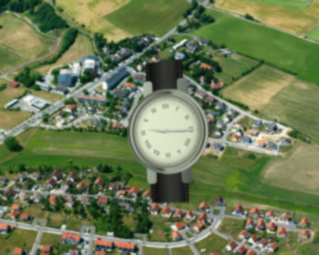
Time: {"hour": 9, "minute": 15}
